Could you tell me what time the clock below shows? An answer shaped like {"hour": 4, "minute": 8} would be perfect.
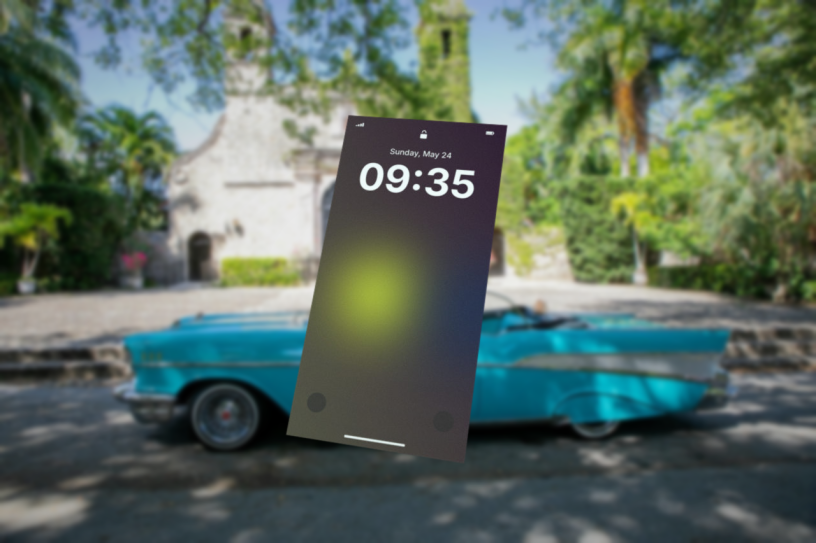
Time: {"hour": 9, "minute": 35}
